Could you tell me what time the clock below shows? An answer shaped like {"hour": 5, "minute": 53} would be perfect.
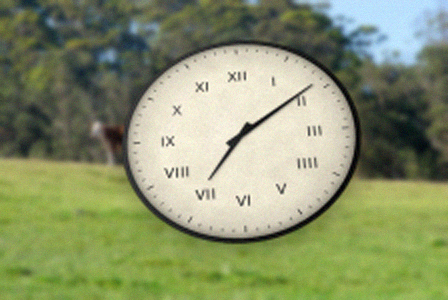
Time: {"hour": 7, "minute": 9}
